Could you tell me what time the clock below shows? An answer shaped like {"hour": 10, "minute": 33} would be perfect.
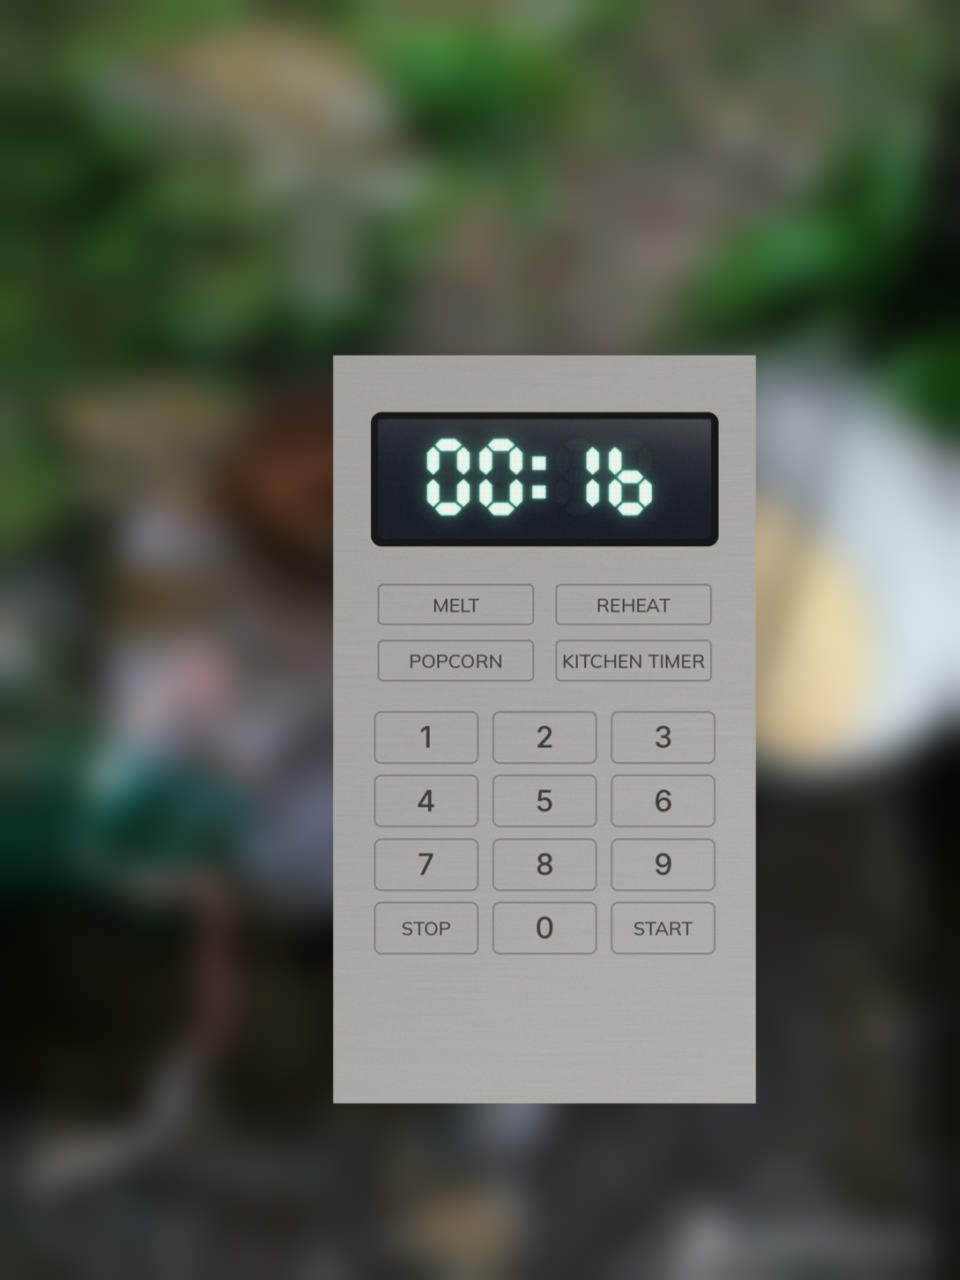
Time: {"hour": 0, "minute": 16}
